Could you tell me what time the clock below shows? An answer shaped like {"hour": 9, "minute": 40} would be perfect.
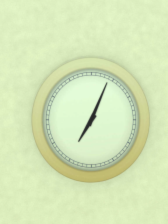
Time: {"hour": 7, "minute": 4}
